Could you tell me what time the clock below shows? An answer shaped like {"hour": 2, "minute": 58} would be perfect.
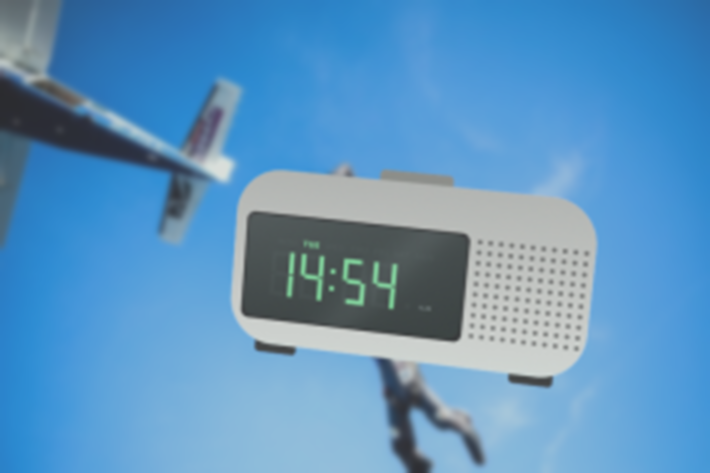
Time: {"hour": 14, "minute": 54}
